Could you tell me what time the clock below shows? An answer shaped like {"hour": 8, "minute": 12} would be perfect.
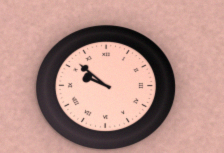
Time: {"hour": 9, "minute": 52}
